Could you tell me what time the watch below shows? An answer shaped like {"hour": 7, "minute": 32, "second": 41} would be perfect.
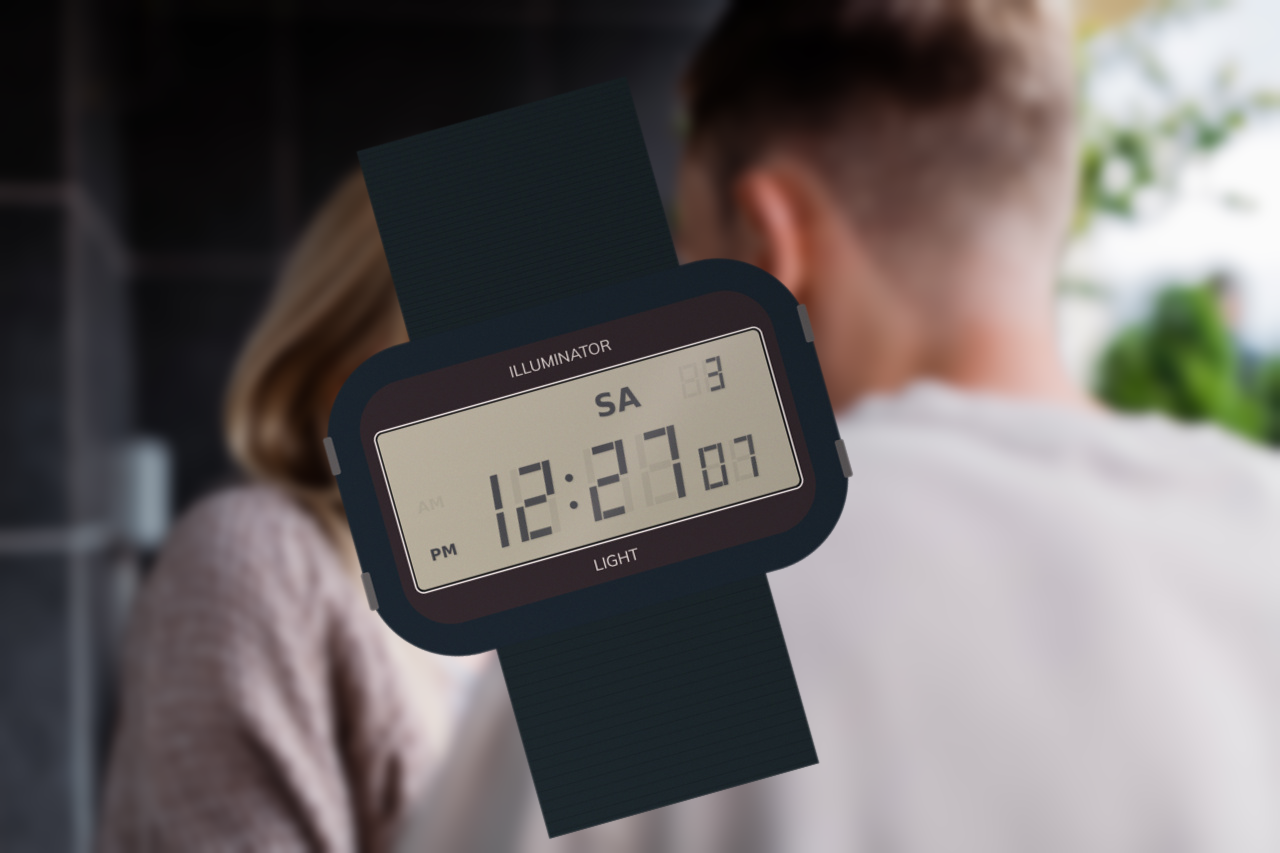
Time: {"hour": 12, "minute": 27, "second": 7}
